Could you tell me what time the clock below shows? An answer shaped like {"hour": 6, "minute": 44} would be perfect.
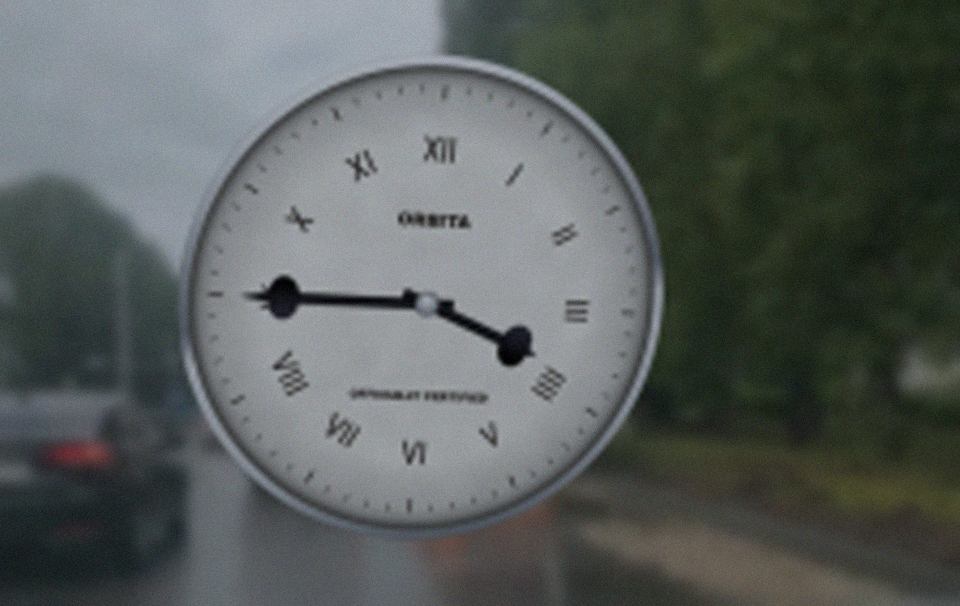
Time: {"hour": 3, "minute": 45}
